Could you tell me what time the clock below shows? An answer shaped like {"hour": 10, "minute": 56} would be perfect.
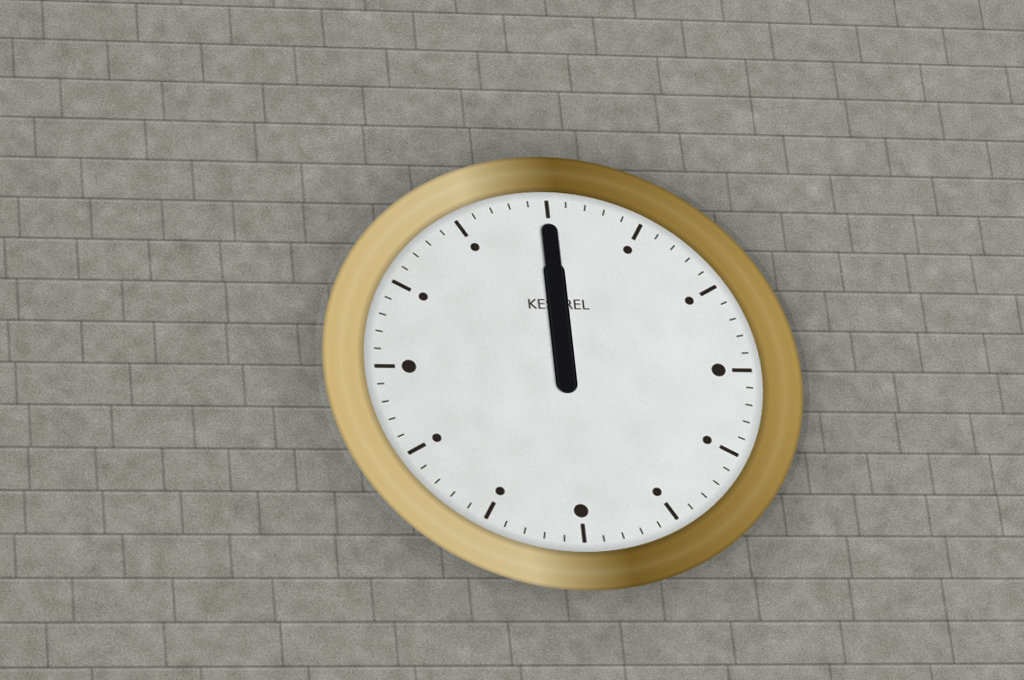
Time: {"hour": 12, "minute": 0}
